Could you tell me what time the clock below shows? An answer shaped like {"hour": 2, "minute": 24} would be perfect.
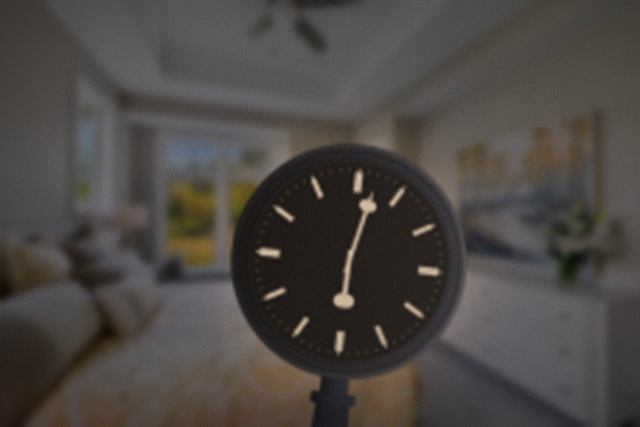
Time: {"hour": 6, "minute": 2}
